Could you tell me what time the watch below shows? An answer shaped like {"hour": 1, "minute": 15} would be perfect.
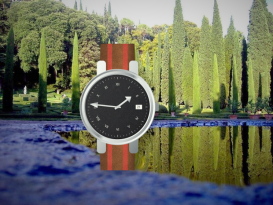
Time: {"hour": 1, "minute": 46}
